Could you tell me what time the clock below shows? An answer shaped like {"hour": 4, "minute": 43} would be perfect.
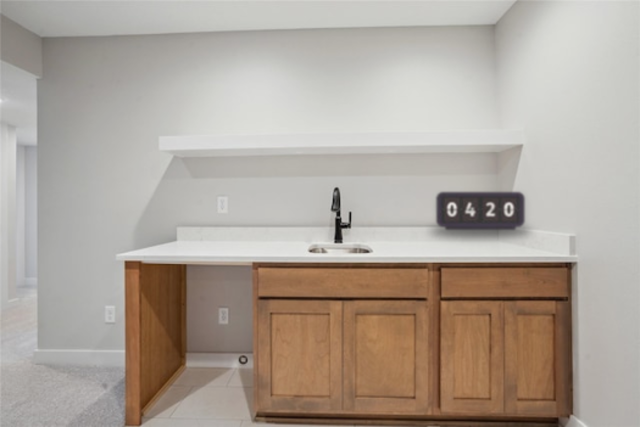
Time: {"hour": 4, "minute": 20}
